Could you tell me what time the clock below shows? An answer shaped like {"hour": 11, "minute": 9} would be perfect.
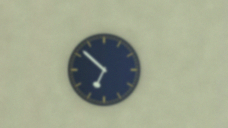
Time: {"hour": 6, "minute": 52}
